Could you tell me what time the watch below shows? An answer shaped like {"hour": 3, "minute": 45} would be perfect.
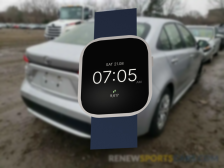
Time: {"hour": 7, "minute": 5}
